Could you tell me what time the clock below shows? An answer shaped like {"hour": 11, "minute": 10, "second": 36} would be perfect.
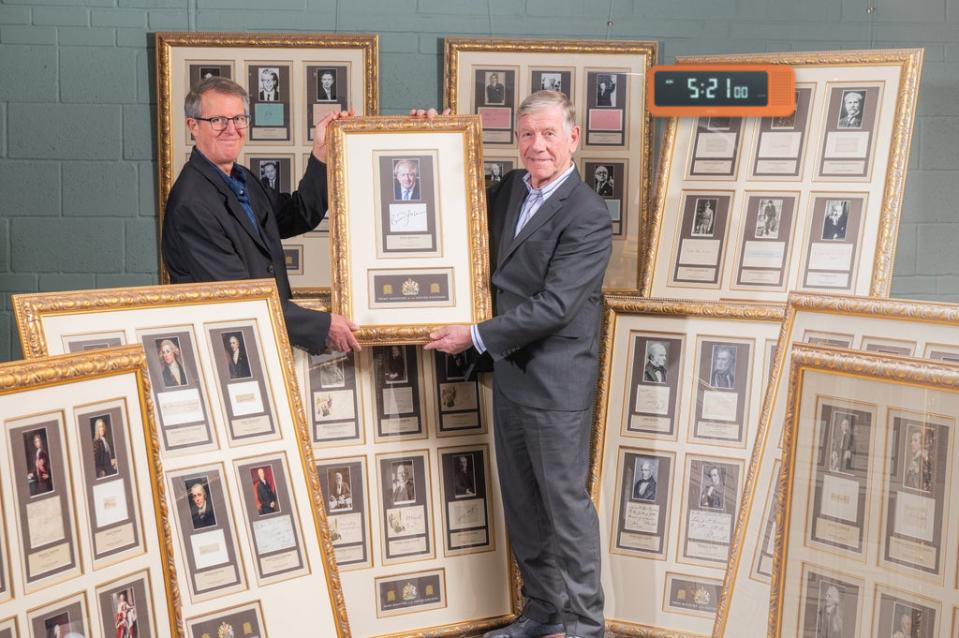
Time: {"hour": 5, "minute": 21, "second": 0}
